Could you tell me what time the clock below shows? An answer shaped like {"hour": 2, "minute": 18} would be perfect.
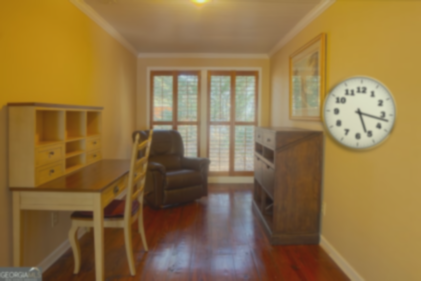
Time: {"hour": 5, "minute": 17}
